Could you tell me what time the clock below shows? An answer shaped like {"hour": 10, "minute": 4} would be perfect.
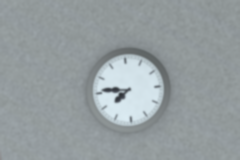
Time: {"hour": 7, "minute": 46}
